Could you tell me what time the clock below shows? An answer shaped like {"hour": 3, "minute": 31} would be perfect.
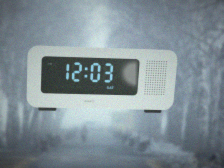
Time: {"hour": 12, "minute": 3}
